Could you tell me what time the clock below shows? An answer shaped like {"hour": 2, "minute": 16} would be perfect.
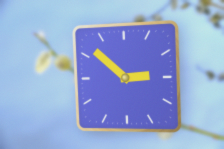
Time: {"hour": 2, "minute": 52}
